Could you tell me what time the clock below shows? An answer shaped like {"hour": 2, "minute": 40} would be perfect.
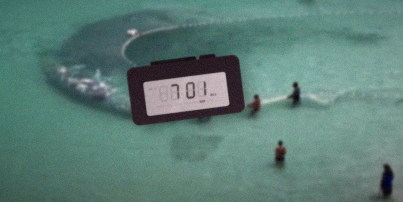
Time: {"hour": 7, "minute": 1}
